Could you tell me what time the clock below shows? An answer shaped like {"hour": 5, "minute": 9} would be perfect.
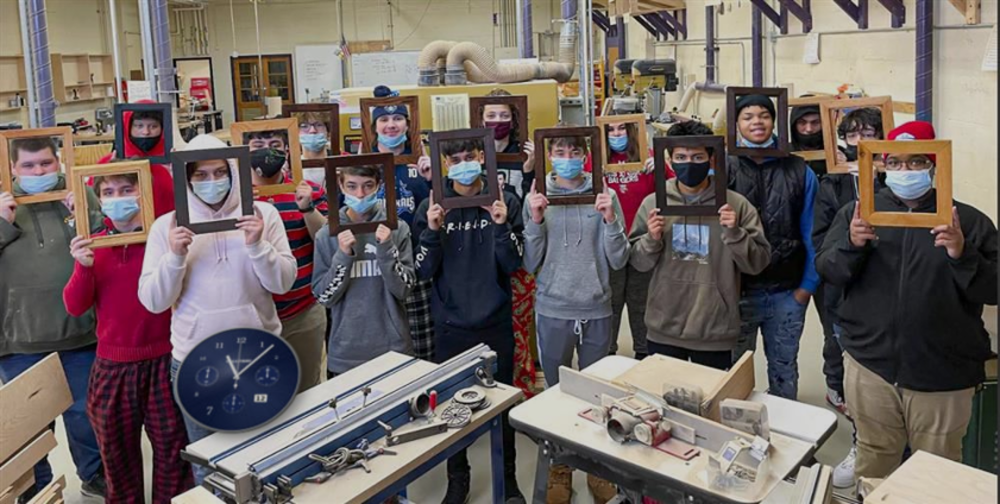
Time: {"hour": 11, "minute": 7}
